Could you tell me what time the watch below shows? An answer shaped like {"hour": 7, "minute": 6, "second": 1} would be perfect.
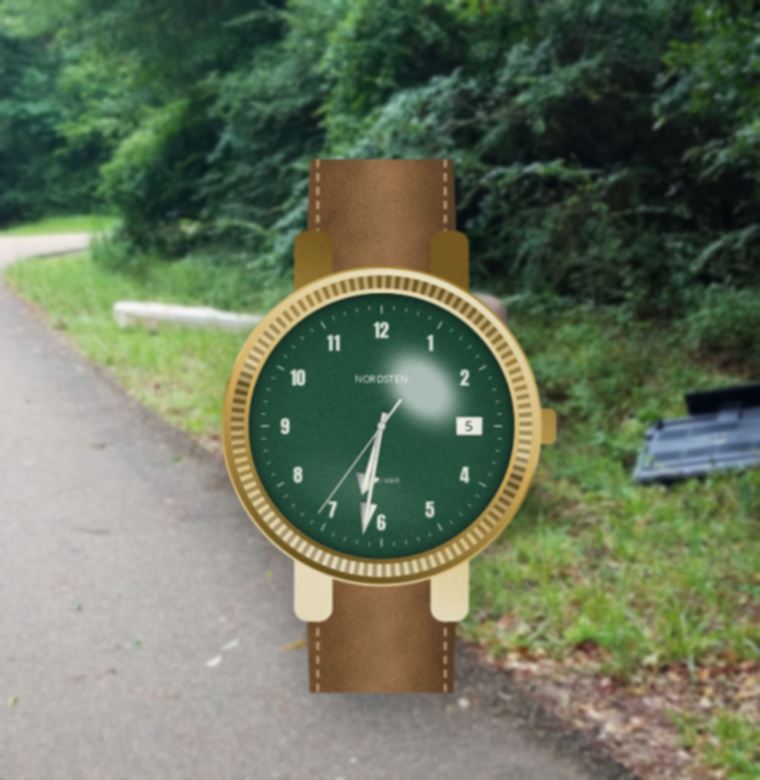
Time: {"hour": 6, "minute": 31, "second": 36}
